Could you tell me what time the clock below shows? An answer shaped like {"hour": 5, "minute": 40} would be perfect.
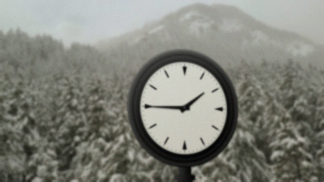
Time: {"hour": 1, "minute": 45}
